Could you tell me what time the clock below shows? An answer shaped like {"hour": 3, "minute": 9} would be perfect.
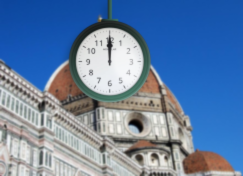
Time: {"hour": 12, "minute": 0}
